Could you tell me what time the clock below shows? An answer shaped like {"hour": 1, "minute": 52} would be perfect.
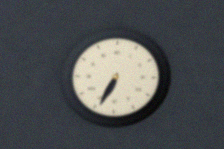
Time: {"hour": 6, "minute": 34}
